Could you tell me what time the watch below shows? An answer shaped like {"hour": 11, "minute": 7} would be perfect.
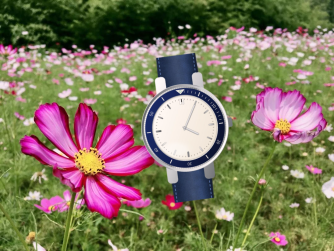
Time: {"hour": 4, "minute": 5}
